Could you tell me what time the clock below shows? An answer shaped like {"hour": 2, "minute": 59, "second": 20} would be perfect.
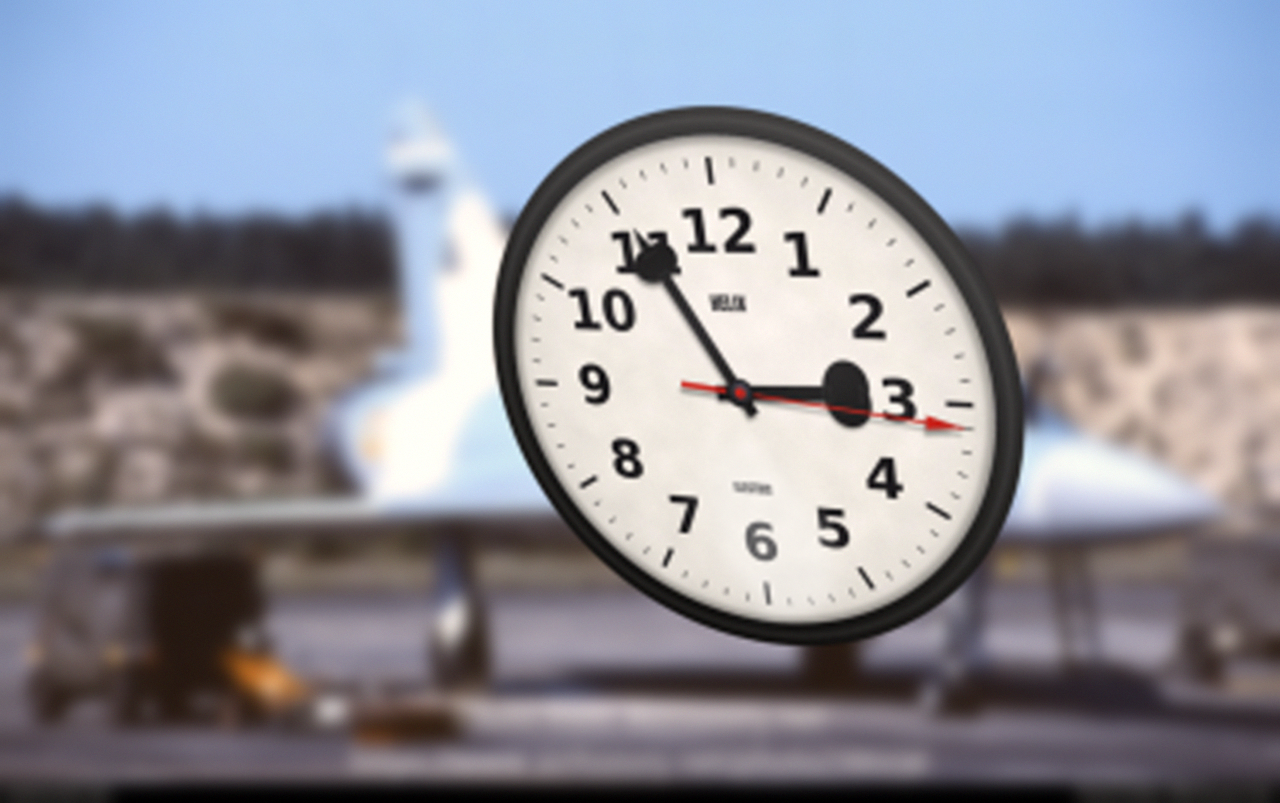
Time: {"hour": 2, "minute": 55, "second": 16}
